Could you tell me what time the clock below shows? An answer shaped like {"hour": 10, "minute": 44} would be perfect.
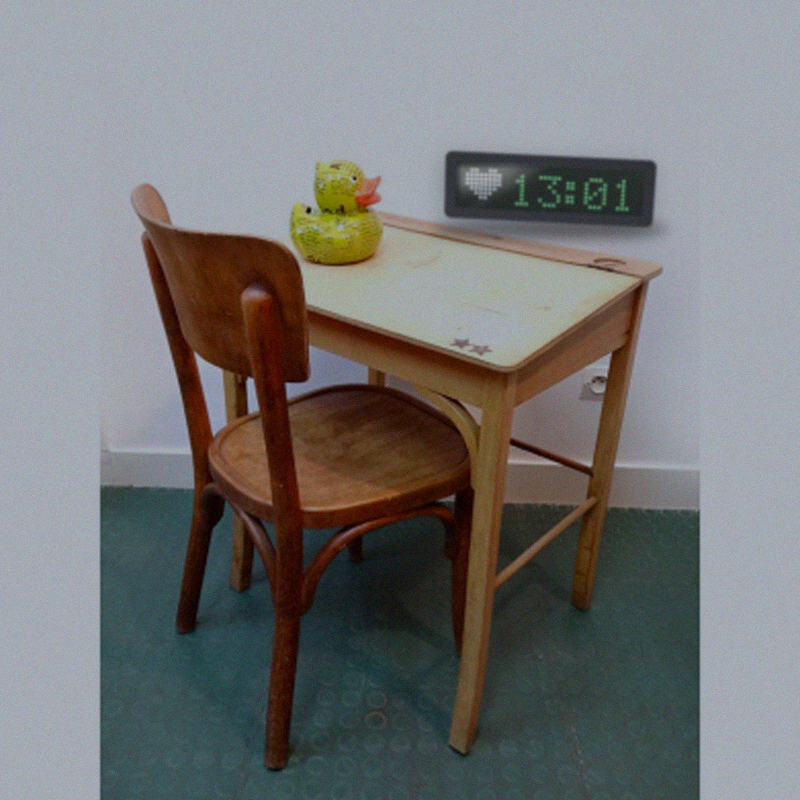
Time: {"hour": 13, "minute": 1}
